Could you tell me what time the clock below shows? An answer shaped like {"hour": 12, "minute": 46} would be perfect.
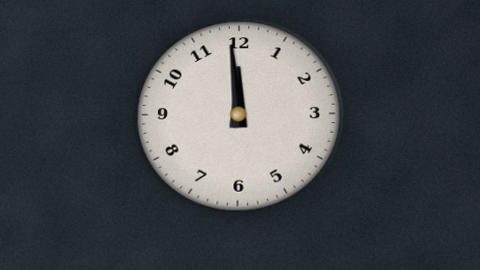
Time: {"hour": 11, "minute": 59}
